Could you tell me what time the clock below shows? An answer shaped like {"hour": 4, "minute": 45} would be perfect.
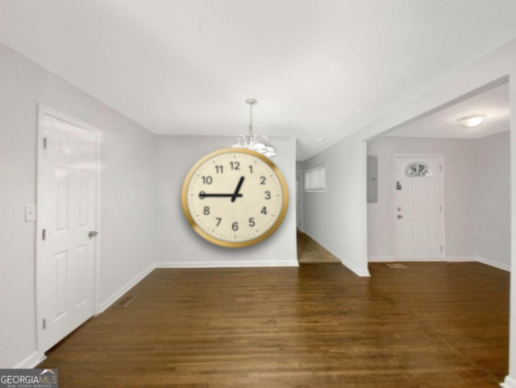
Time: {"hour": 12, "minute": 45}
